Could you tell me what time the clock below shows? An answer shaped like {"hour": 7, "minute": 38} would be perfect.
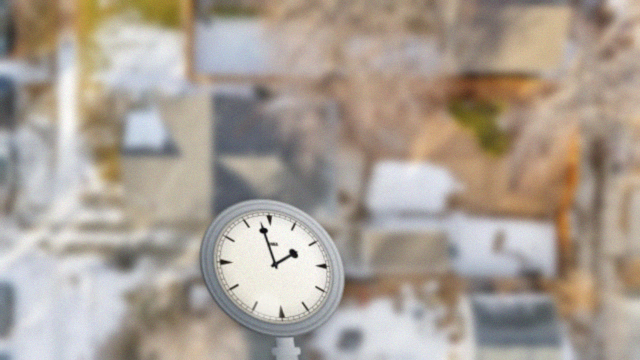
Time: {"hour": 1, "minute": 58}
